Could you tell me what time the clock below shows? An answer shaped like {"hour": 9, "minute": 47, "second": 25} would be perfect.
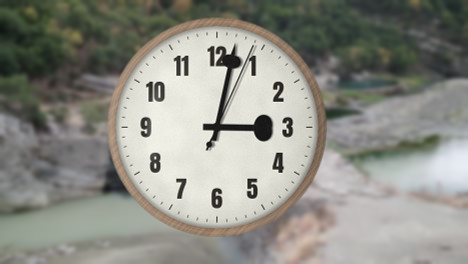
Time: {"hour": 3, "minute": 2, "second": 4}
